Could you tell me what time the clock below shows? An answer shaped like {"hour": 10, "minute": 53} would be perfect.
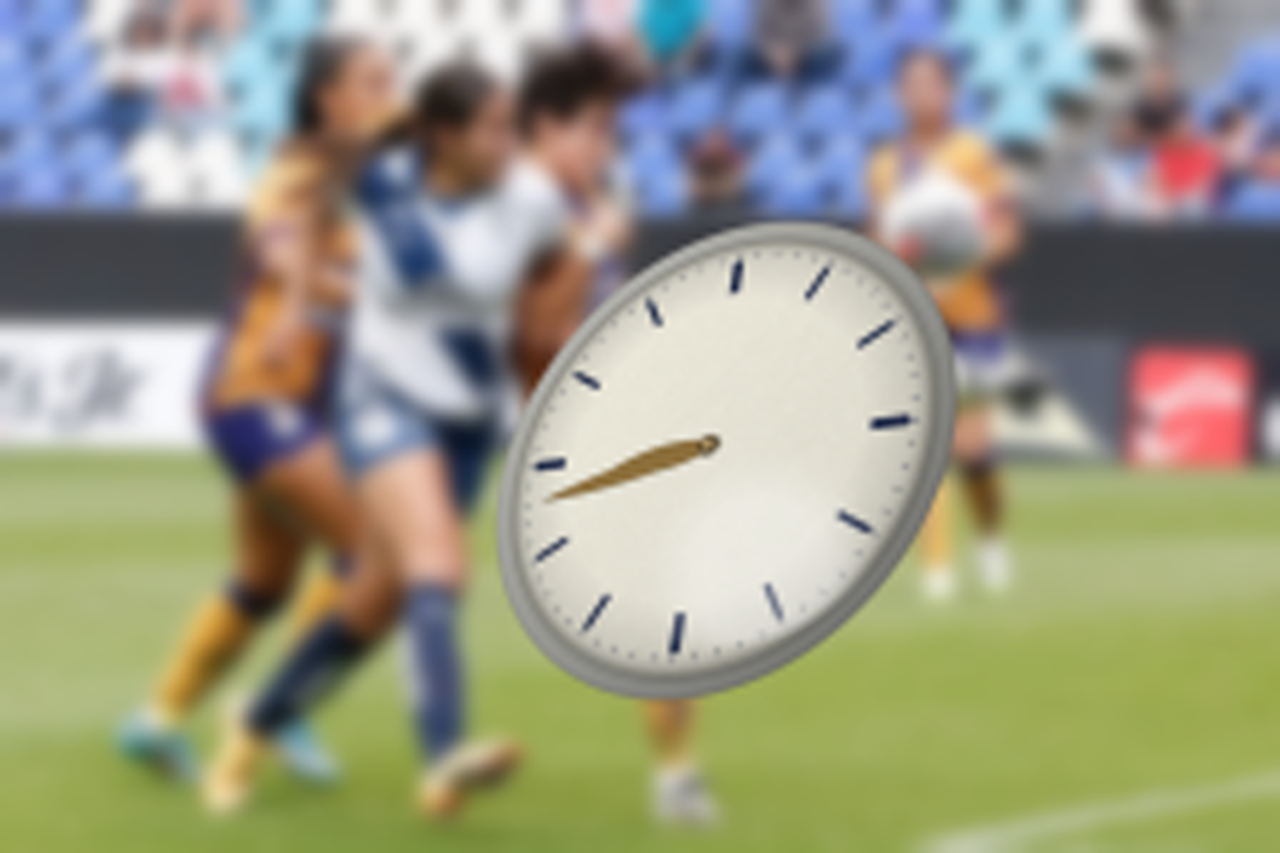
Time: {"hour": 8, "minute": 43}
